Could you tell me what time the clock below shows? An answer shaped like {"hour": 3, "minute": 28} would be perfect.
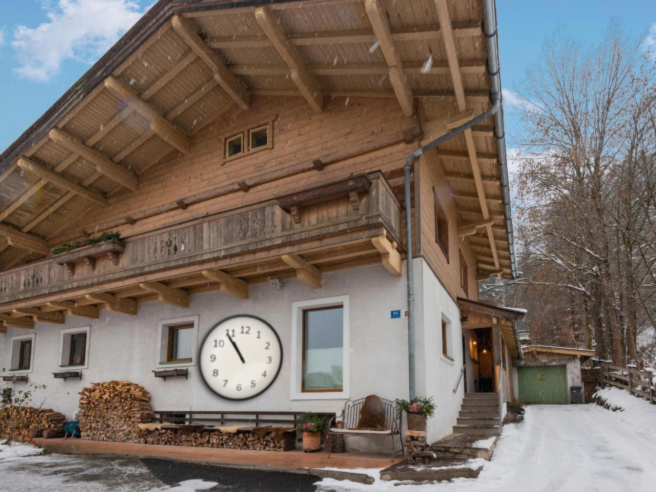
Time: {"hour": 10, "minute": 54}
